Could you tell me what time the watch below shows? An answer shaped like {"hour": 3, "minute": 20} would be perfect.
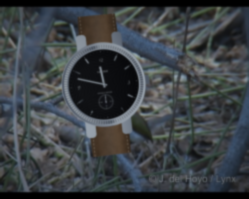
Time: {"hour": 11, "minute": 48}
